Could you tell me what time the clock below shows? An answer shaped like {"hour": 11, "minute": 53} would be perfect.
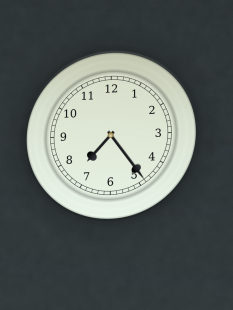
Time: {"hour": 7, "minute": 24}
